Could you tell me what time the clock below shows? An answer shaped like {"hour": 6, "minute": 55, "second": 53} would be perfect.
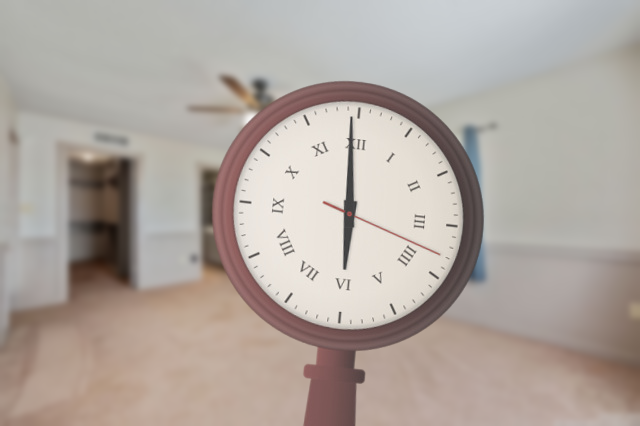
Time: {"hour": 5, "minute": 59, "second": 18}
